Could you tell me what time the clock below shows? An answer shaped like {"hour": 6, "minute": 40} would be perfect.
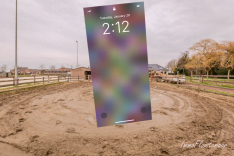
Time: {"hour": 2, "minute": 12}
